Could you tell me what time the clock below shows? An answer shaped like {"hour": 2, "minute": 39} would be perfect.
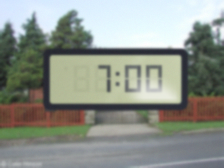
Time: {"hour": 7, "minute": 0}
